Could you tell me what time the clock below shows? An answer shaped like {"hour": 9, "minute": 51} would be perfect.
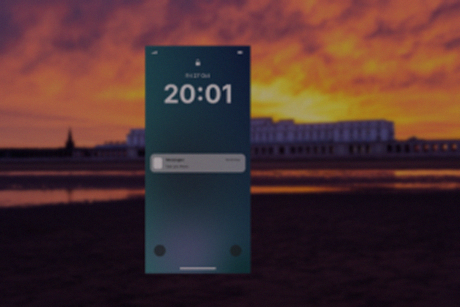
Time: {"hour": 20, "minute": 1}
